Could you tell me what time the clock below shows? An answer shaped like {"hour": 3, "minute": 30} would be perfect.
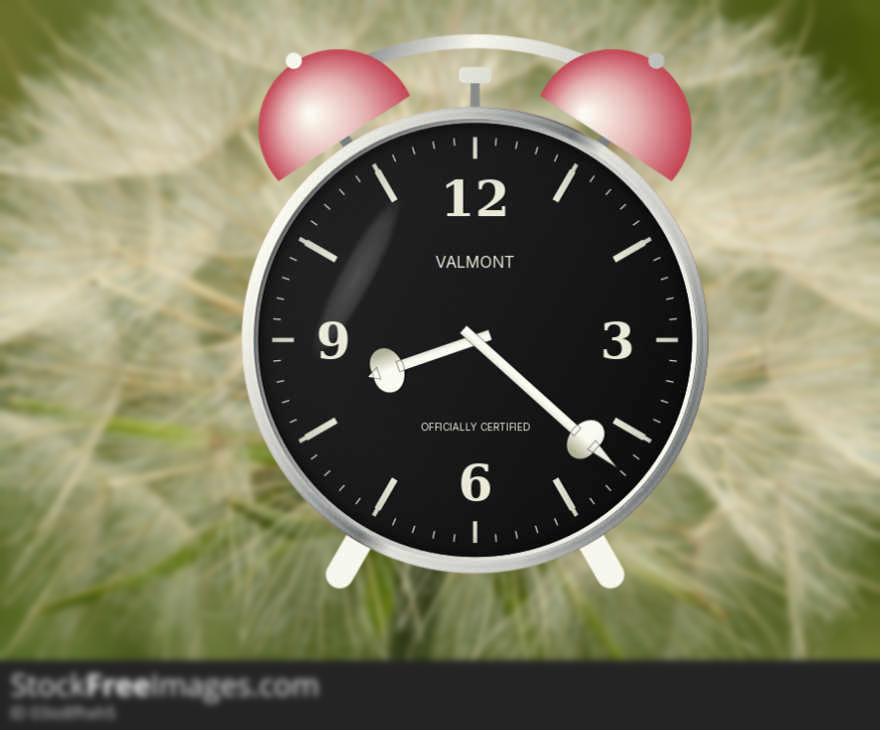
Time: {"hour": 8, "minute": 22}
